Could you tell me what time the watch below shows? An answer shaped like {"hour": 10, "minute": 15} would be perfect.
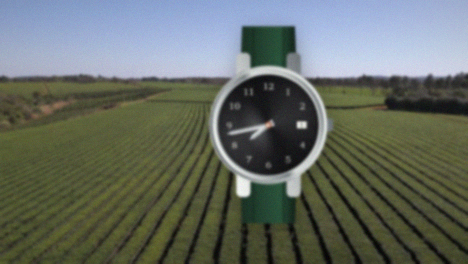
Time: {"hour": 7, "minute": 43}
